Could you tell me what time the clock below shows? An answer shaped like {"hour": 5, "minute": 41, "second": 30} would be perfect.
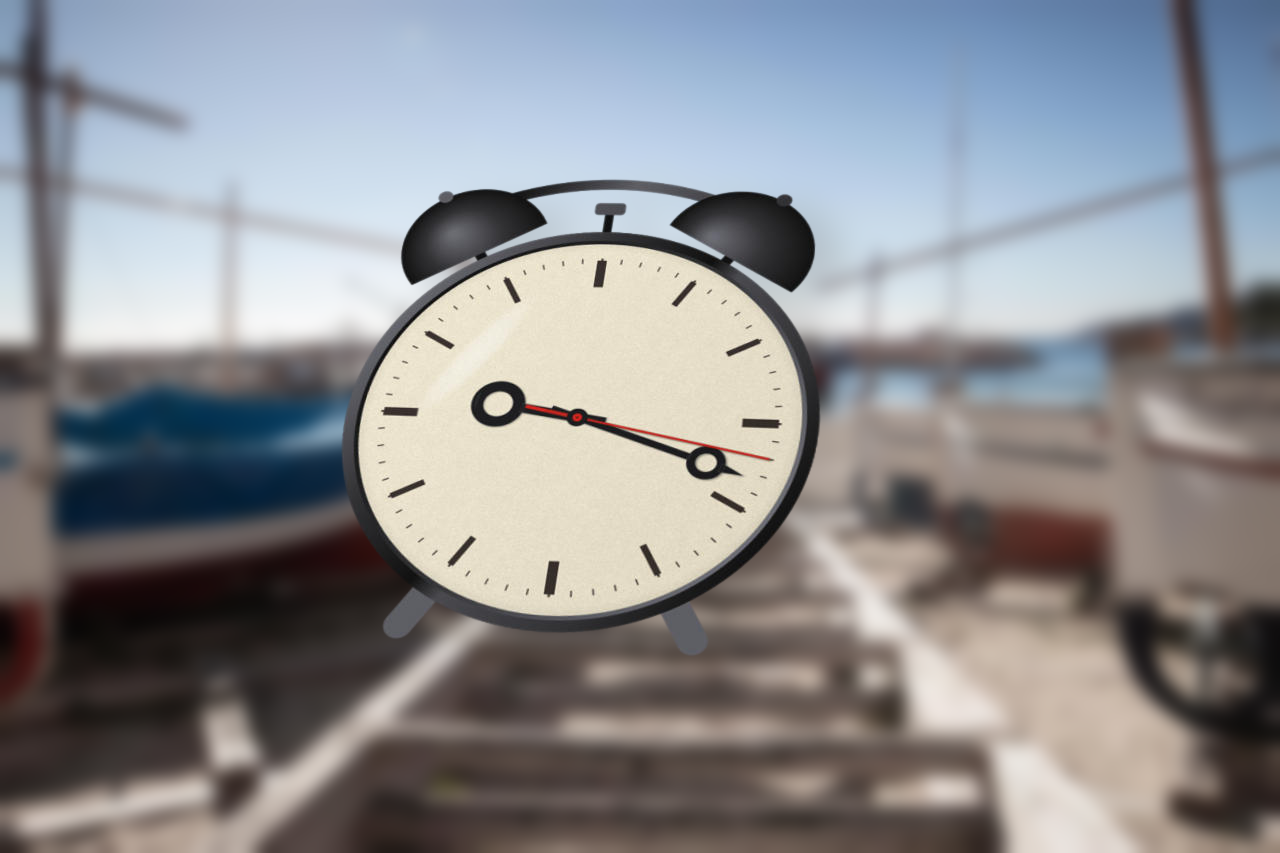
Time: {"hour": 9, "minute": 18, "second": 17}
